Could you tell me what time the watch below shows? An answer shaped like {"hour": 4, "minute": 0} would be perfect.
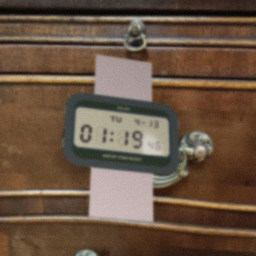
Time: {"hour": 1, "minute": 19}
